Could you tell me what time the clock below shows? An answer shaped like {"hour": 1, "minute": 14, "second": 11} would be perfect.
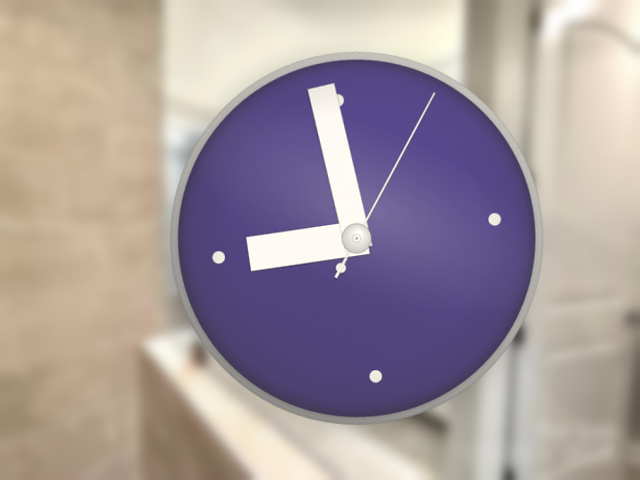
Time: {"hour": 8, "minute": 59, "second": 6}
